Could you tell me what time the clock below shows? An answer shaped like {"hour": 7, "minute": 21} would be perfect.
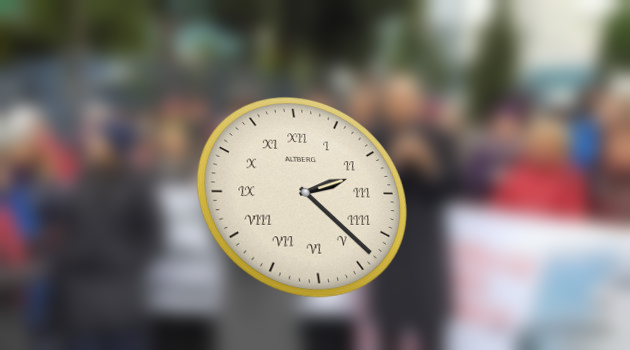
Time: {"hour": 2, "minute": 23}
